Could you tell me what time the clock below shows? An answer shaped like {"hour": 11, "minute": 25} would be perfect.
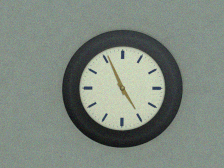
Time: {"hour": 4, "minute": 56}
